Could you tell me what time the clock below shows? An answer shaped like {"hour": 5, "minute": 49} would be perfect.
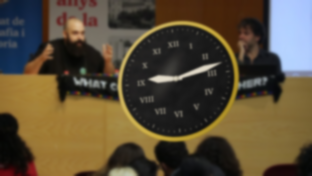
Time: {"hour": 9, "minute": 13}
